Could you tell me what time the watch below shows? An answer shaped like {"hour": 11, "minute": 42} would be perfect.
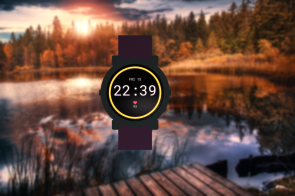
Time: {"hour": 22, "minute": 39}
